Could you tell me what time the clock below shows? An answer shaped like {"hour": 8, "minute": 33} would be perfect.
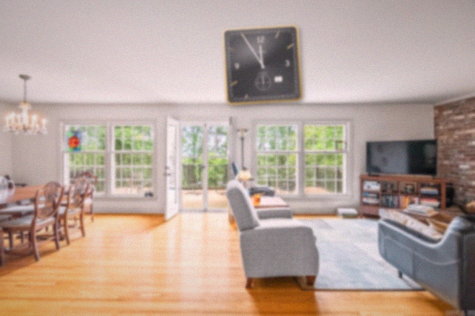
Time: {"hour": 11, "minute": 55}
